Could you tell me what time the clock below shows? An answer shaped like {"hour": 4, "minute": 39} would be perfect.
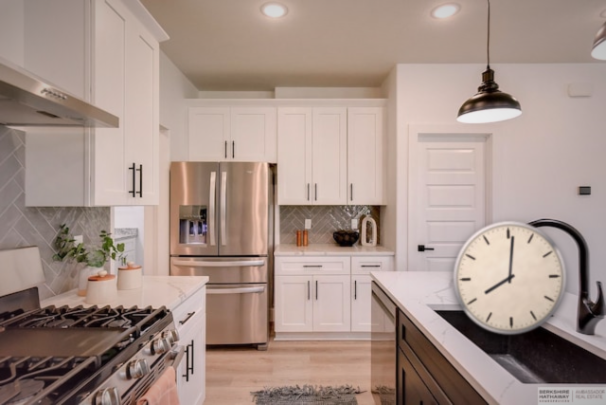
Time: {"hour": 8, "minute": 1}
